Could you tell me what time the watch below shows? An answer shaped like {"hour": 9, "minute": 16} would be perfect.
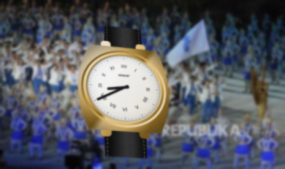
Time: {"hour": 8, "minute": 40}
